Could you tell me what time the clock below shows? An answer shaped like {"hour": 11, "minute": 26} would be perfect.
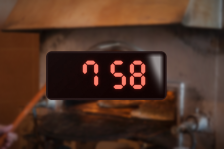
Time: {"hour": 7, "minute": 58}
